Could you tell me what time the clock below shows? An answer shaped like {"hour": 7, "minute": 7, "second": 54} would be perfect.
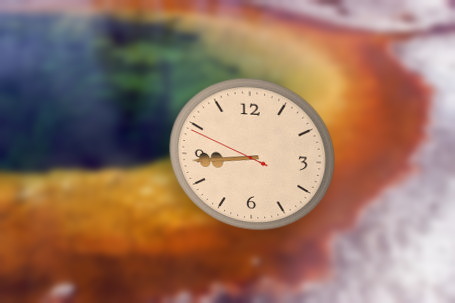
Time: {"hour": 8, "minute": 43, "second": 49}
